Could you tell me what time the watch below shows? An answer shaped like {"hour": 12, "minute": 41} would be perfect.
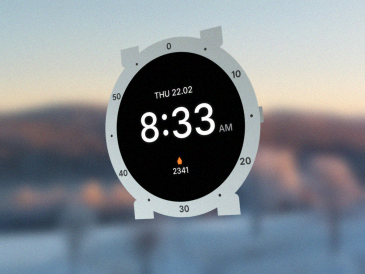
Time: {"hour": 8, "minute": 33}
